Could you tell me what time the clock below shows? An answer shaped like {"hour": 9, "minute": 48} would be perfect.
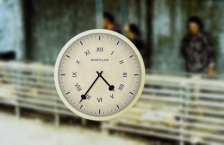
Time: {"hour": 4, "minute": 36}
